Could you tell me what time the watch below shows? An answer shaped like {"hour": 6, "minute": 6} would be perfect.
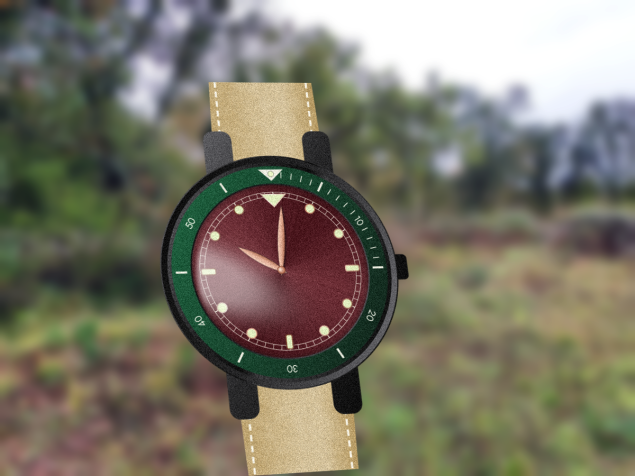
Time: {"hour": 10, "minute": 1}
